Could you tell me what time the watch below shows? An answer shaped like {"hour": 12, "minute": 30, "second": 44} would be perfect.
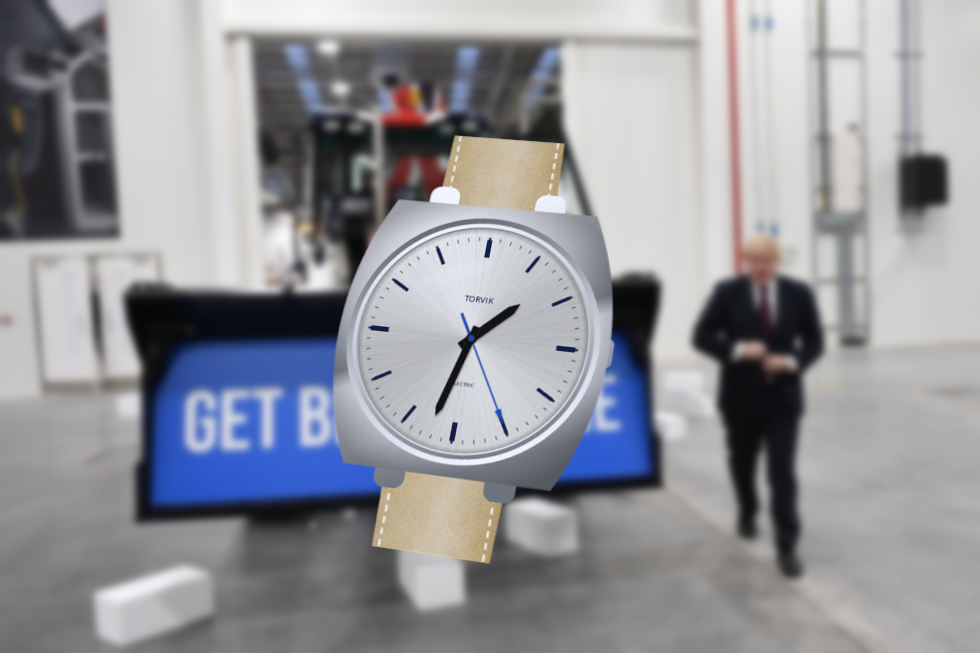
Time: {"hour": 1, "minute": 32, "second": 25}
